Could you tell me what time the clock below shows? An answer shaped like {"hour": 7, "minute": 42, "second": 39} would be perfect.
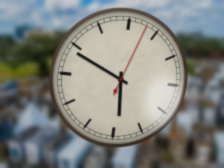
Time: {"hour": 5, "minute": 49, "second": 3}
